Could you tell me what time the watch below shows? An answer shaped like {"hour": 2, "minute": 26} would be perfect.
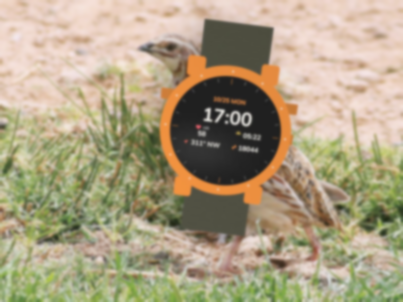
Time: {"hour": 17, "minute": 0}
